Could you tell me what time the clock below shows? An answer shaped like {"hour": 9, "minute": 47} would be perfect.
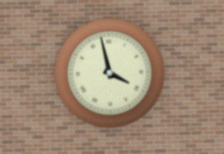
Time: {"hour": 3, "minute": 58}
